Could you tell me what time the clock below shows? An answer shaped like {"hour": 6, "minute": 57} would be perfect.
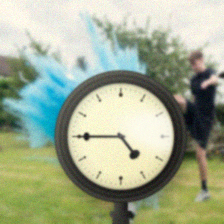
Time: {"hour": 4, "minute": 45}
